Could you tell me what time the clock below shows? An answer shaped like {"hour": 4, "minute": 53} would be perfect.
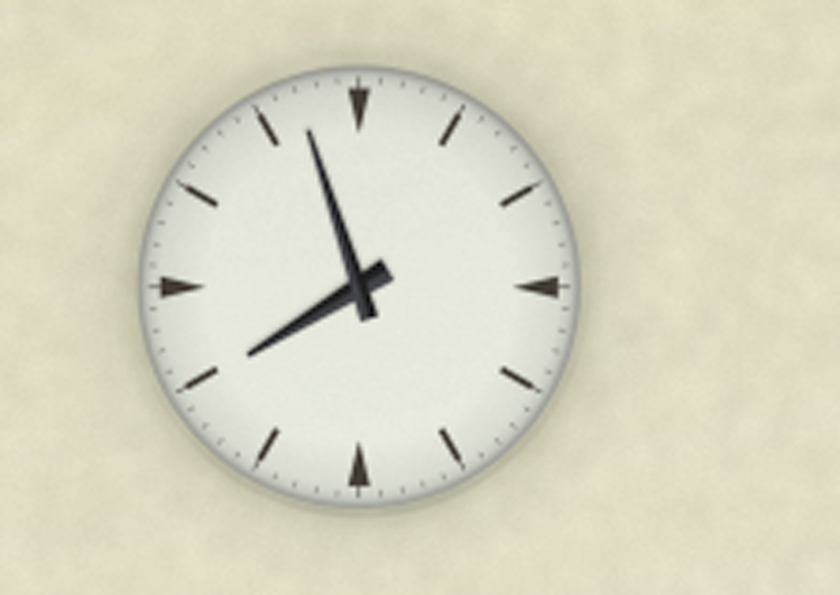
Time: {"hour": 7, "minute": 57}
